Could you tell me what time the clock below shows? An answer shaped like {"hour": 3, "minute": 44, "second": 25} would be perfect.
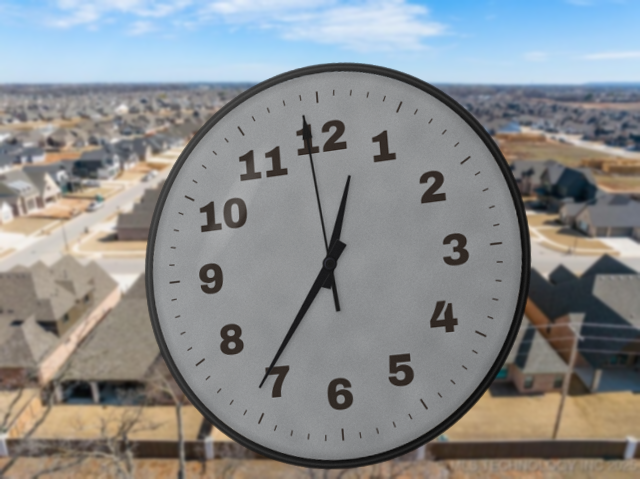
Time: {"hour": 12, "minute": 35, "second": 59}
